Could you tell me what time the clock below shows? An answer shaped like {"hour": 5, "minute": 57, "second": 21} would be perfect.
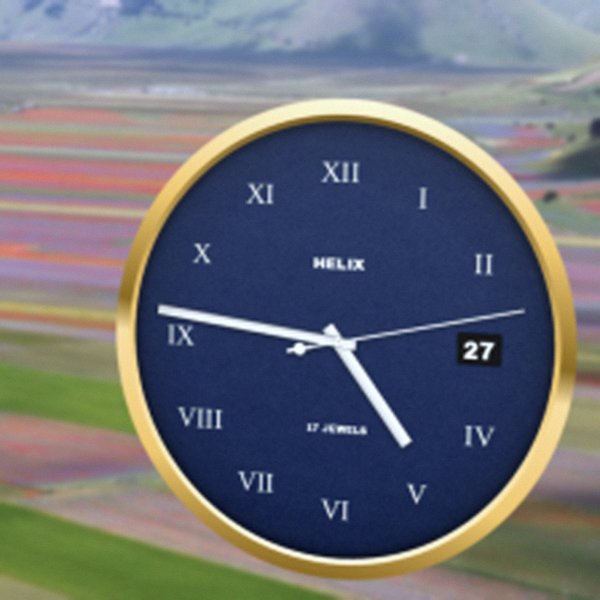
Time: {"hour": 4, "minute": 46, "second": 13}
